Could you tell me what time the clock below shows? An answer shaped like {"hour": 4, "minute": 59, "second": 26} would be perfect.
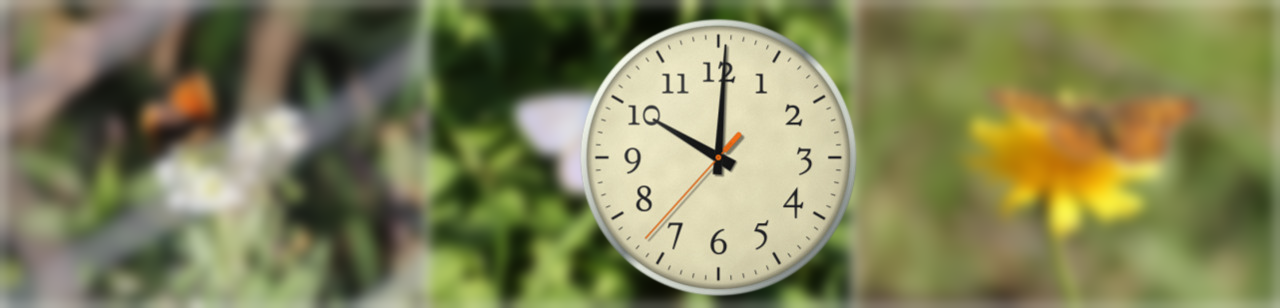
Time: {"hour": 10, "minute": 0, "second": 37}
